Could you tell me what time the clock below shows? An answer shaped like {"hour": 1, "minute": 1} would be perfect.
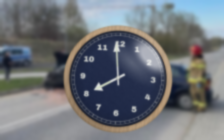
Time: {"hour": 7, "minute": 59}
